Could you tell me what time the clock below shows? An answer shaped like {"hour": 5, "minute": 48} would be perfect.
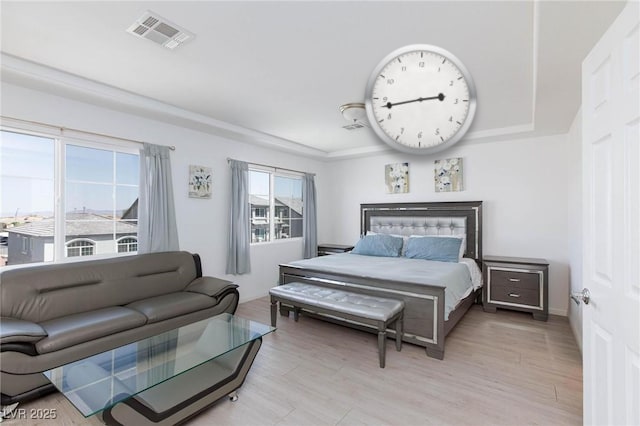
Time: {"hour": 2, "minute": 43}
